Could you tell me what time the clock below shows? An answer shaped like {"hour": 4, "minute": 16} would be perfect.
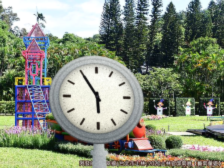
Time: {"hour": 5, "minute": 55}
